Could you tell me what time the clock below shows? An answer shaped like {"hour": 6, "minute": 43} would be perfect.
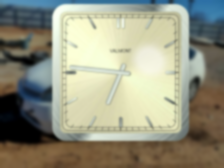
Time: {"hour": 6, "minute": 46}
